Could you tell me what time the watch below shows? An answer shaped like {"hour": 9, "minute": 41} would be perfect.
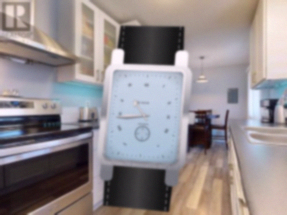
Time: {"hour": 10, "minute": 44}
